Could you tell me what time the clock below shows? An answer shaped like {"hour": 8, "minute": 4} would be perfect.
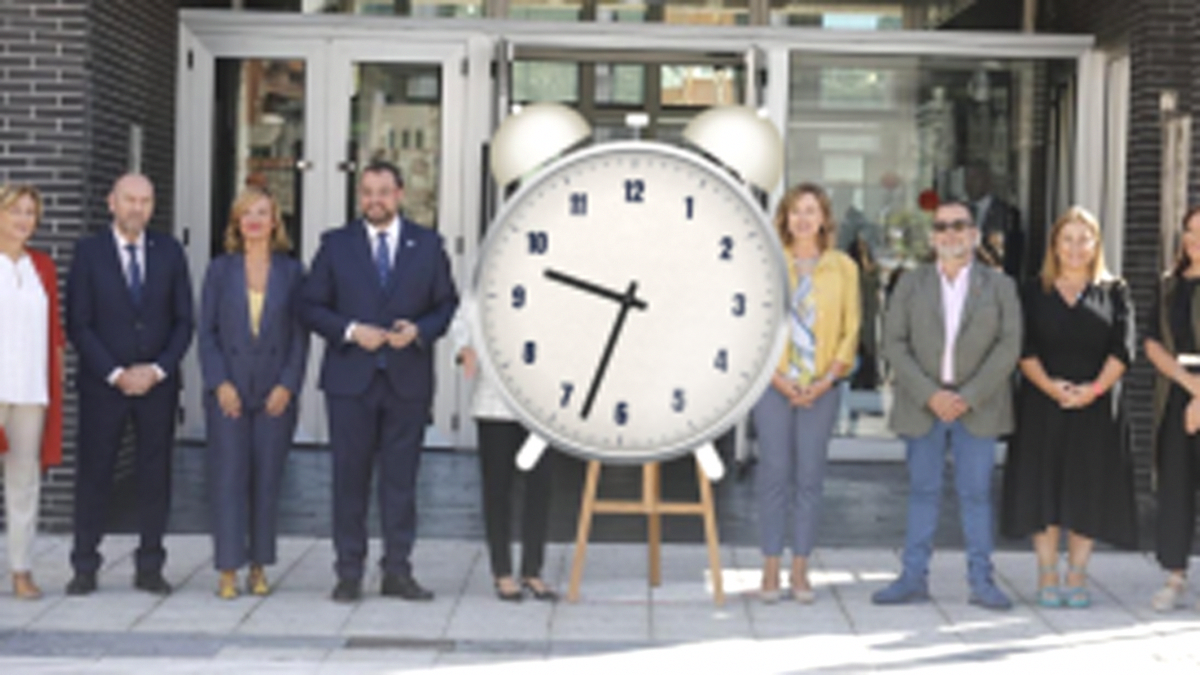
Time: {"hour": 9, "minute": 33}
